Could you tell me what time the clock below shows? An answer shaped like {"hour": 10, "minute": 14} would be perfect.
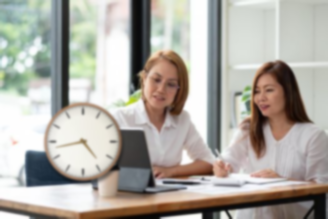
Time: {"hour": 4, "minute": 43}
